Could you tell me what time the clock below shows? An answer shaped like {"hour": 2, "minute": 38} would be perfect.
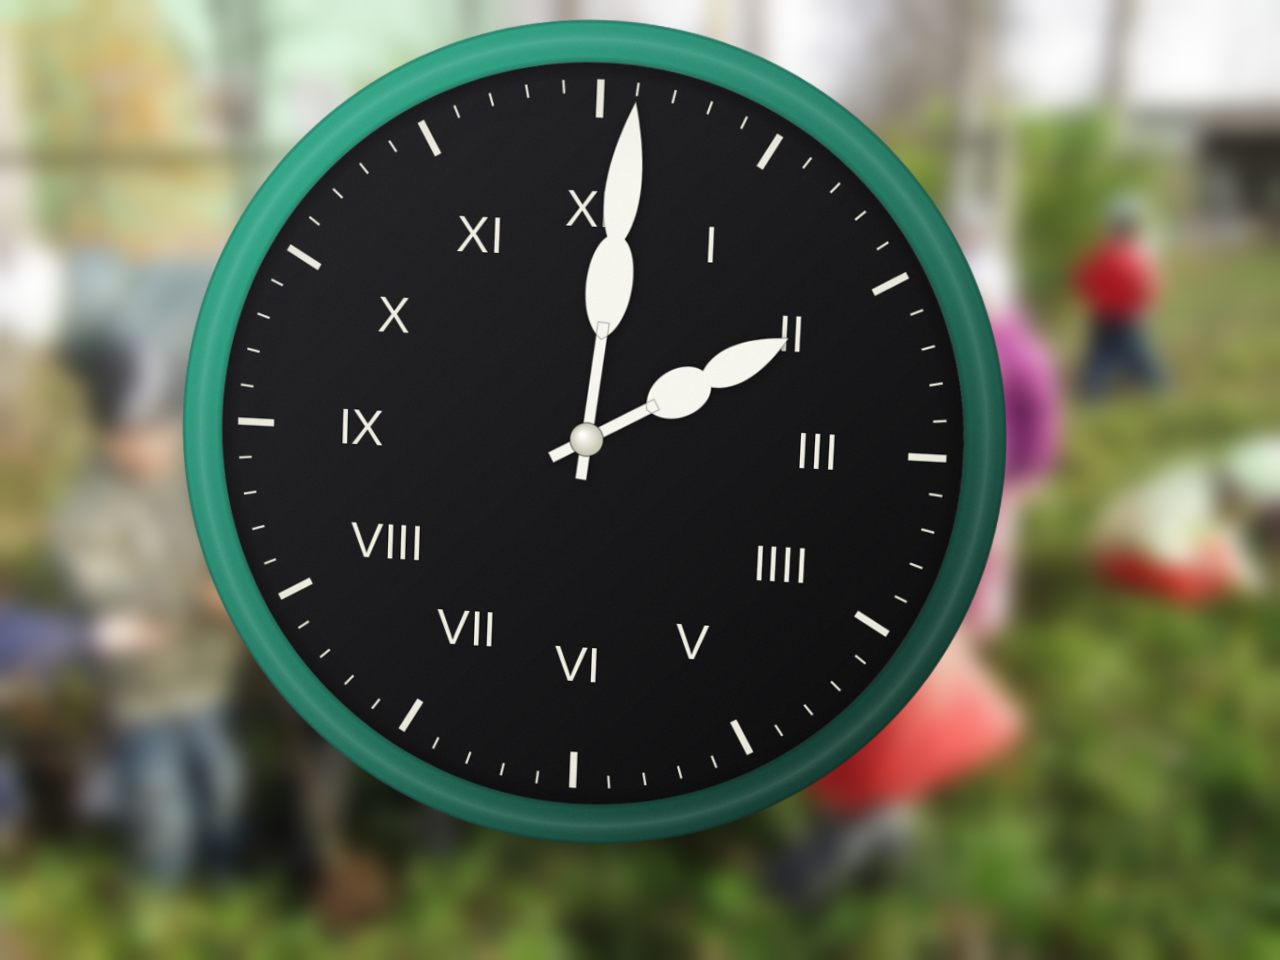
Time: {"hour": 2, "minute": 1}
